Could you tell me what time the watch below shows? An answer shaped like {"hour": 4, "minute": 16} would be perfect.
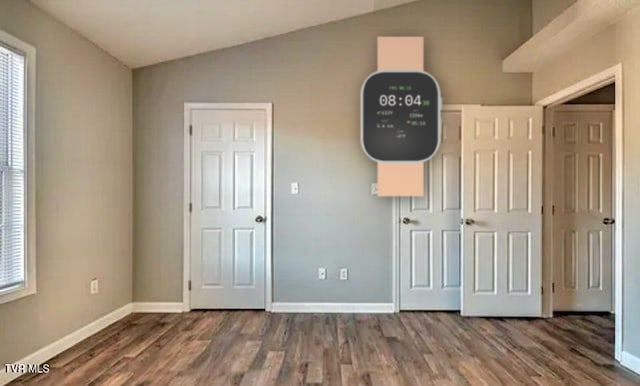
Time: {"hour": 8, "minute": 4}
